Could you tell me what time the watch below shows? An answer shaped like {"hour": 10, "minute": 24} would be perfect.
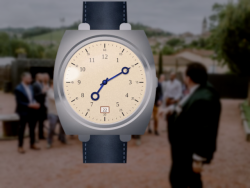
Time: {"hour": 7, "minute": 10}
